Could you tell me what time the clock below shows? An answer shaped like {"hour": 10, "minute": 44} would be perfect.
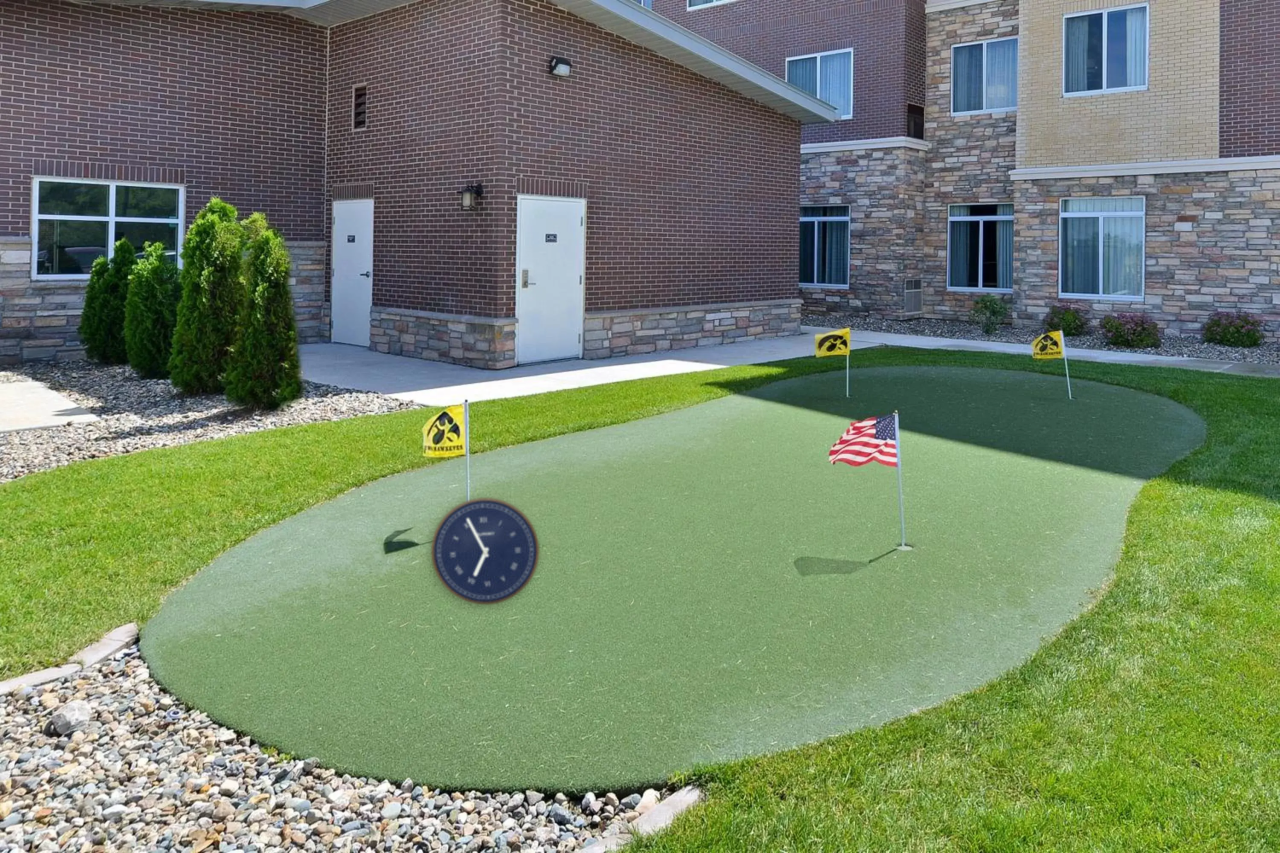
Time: {"hour": 6, "minute": 56}
